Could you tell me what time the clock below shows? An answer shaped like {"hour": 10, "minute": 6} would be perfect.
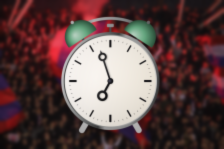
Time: {"hour": 6, "minute": 57}
